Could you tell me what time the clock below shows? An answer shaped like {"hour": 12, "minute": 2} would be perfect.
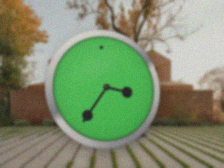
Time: {"hour": 3, "minute": 37}
